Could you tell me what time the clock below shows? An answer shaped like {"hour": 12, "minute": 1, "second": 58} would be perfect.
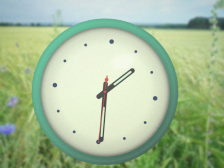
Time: {"hour": 1, "minute": 29, "second": 30}
